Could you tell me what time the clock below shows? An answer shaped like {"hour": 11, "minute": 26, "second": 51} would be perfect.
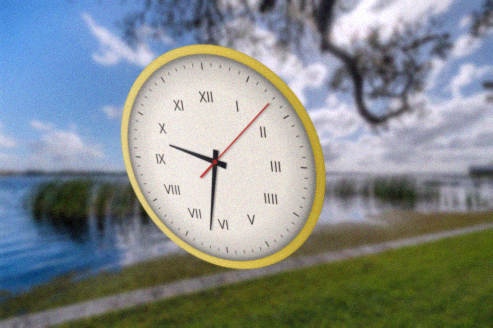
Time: {"hour": 9, "minute": 32, "second": 8}
